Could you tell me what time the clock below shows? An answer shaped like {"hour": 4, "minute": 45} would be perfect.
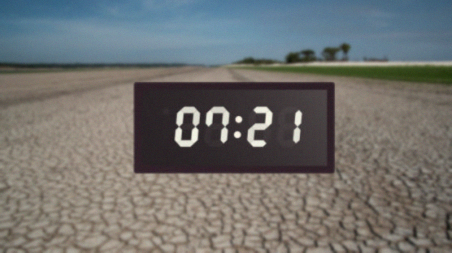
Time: {"hour": 7, "minute": 21}
